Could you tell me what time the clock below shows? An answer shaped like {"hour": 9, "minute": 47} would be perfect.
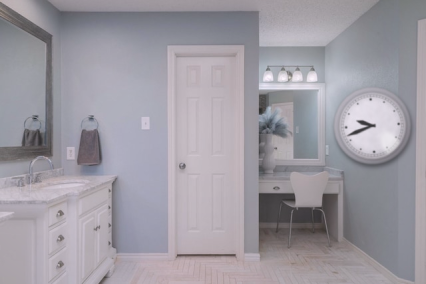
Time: {"hour": 9, "minute": 42}
